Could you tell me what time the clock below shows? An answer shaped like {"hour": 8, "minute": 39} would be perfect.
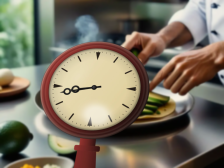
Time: {"hour": 8, "minute": 43}
